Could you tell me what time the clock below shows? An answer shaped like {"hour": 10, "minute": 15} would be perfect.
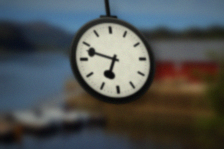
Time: {"hour": 6, "minute": 48}
